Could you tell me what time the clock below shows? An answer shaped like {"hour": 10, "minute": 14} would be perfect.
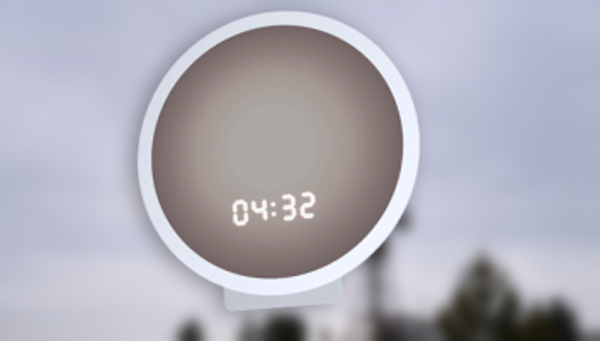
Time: {"hour": 4, "minute": 32}
